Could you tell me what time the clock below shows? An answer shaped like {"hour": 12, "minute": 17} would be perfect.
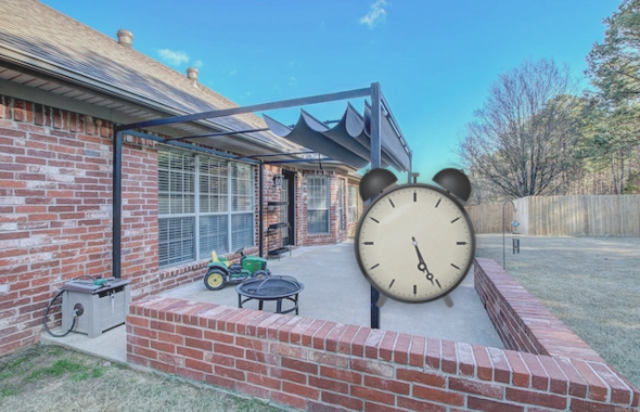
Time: {"hour": 5, "minute": 26}
